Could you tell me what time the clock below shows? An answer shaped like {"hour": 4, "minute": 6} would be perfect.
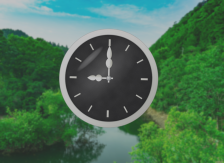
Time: {"hour": 9, "minute": 0}
